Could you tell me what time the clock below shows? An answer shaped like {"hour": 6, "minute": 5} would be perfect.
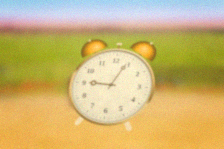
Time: {"hour": 9, "minute": 4}
